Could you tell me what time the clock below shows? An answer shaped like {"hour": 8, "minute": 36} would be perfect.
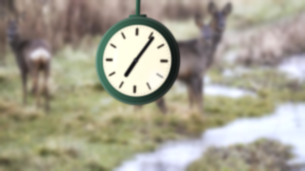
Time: {"hour": 7, "minute": 6}
